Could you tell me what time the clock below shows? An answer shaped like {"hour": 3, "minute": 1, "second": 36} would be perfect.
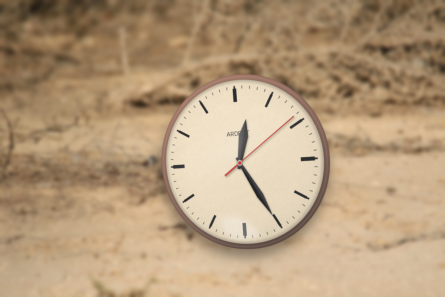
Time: {"hour": 12, "minute": 25, "second": 9}
